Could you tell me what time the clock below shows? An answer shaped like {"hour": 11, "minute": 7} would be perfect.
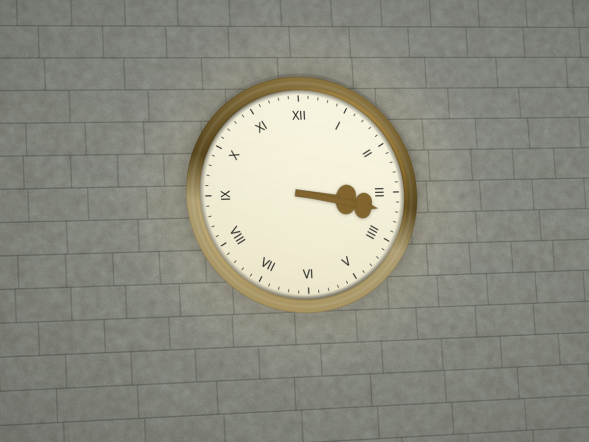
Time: {"hour": 3, "minute": 17}
